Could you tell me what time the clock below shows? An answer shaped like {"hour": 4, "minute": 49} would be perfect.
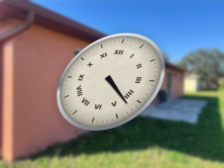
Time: {"hour": 4, "minute": 22}
